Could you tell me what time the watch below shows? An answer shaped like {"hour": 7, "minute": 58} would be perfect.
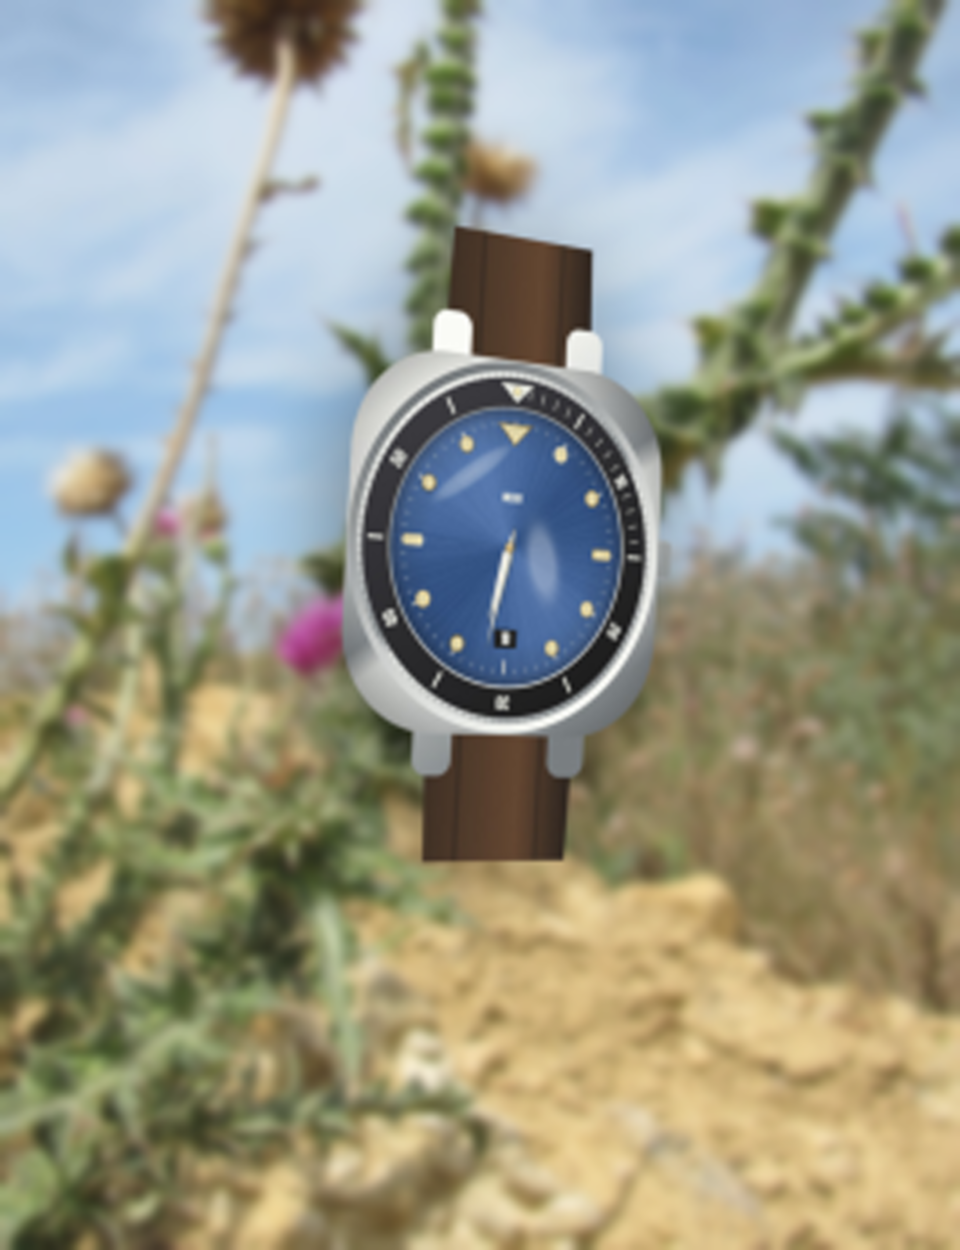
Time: {"hour": 6, "minute": 32}
